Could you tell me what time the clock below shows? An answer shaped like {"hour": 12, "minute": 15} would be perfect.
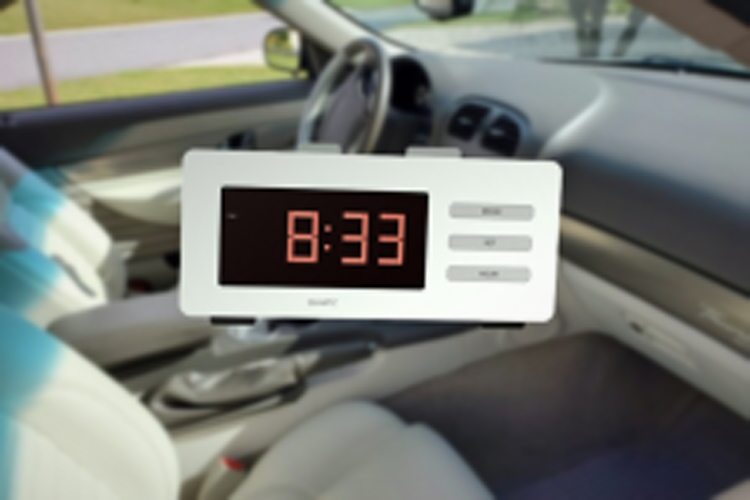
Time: {"hour": 8, "minute": 33}
